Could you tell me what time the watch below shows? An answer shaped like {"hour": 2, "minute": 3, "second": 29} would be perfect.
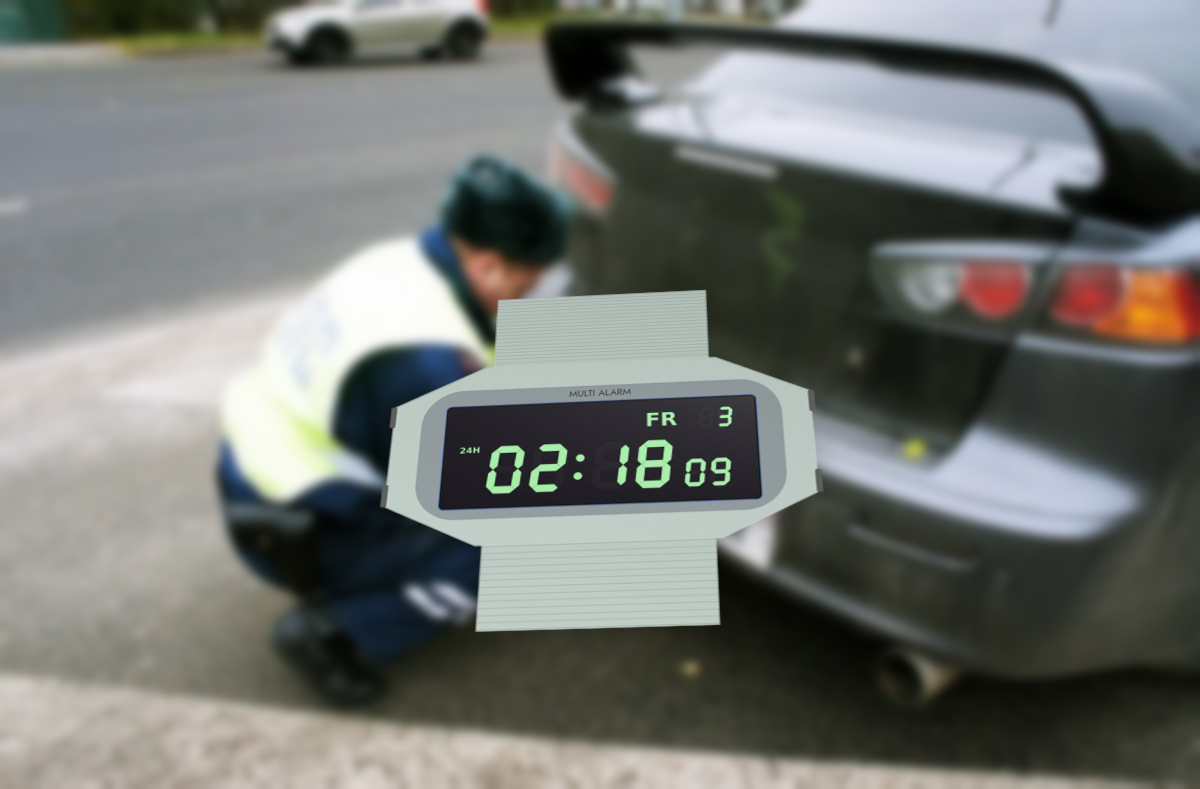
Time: {"hour": 2, "minute": 18, "second": 9}
